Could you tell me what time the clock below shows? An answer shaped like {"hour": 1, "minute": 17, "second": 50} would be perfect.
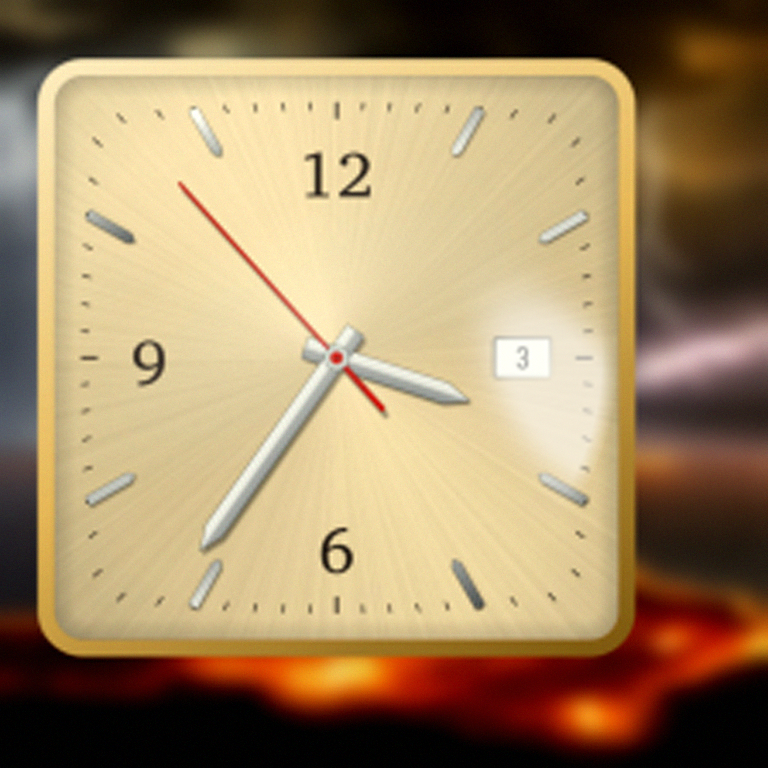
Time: {"hour": 3, "minute": 35, "second": 53}
